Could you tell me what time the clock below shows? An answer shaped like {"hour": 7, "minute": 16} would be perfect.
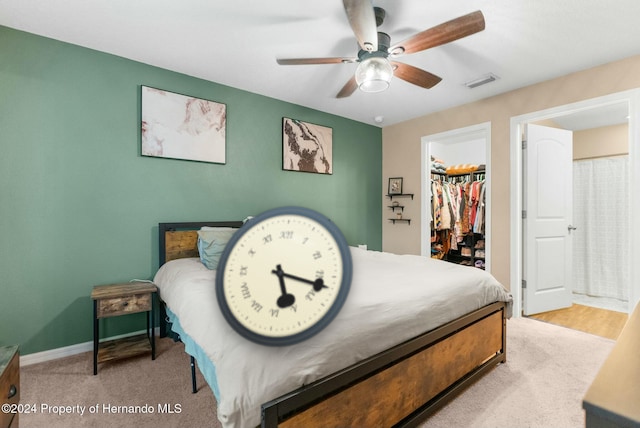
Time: {"hour": 5, "minute": 17}
